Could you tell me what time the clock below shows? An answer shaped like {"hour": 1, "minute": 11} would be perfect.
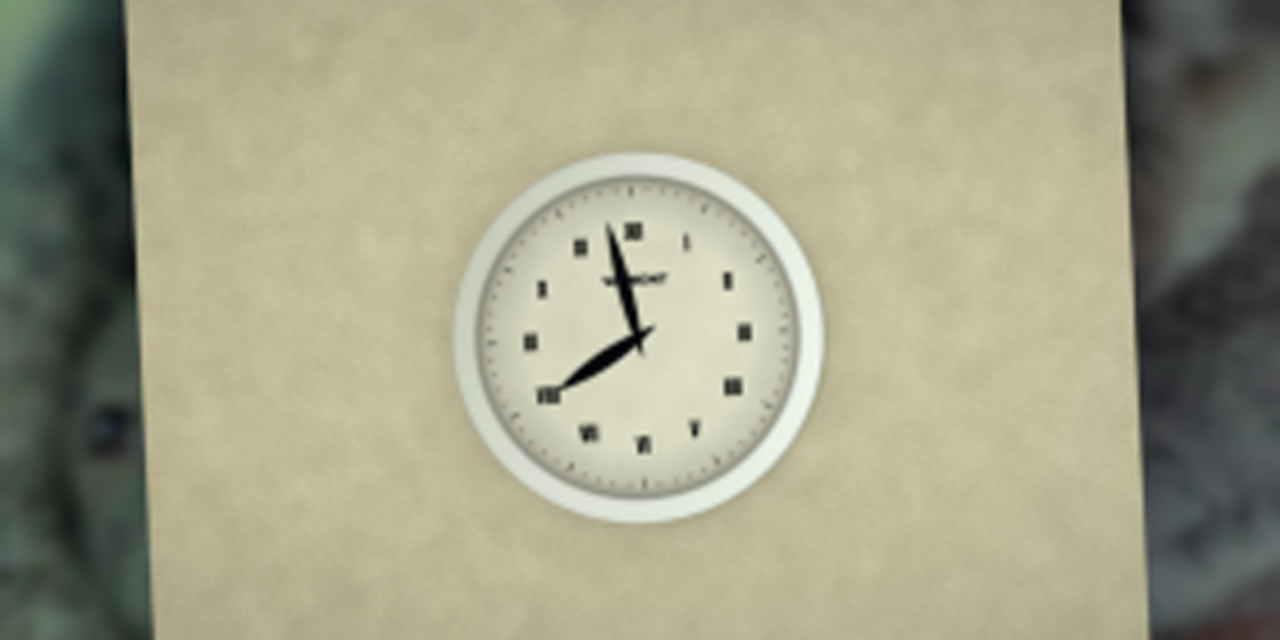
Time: {"hour": 7, "minute": 58}
